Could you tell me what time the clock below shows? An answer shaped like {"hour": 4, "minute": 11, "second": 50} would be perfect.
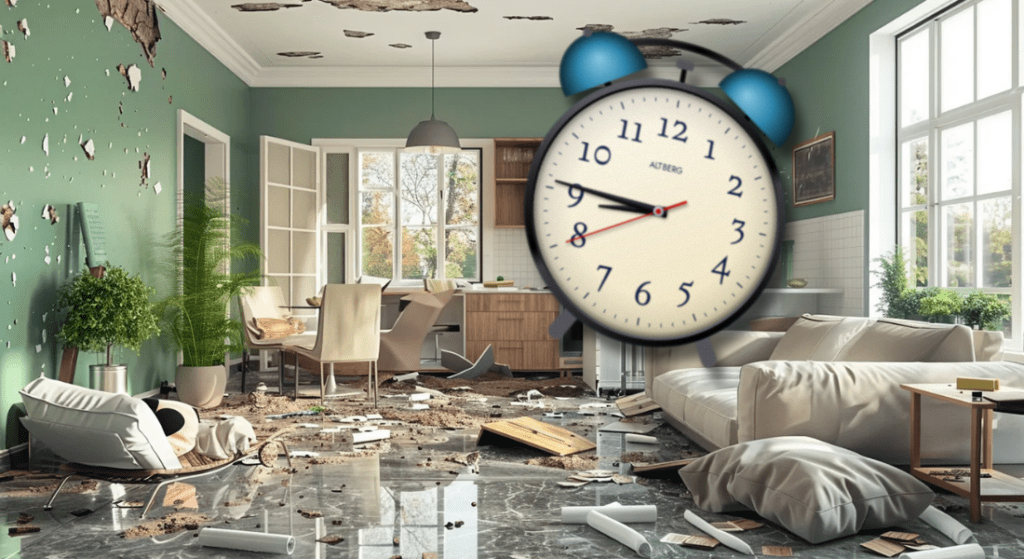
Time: {"hour": 8, "minute": 45, "second": 40}
